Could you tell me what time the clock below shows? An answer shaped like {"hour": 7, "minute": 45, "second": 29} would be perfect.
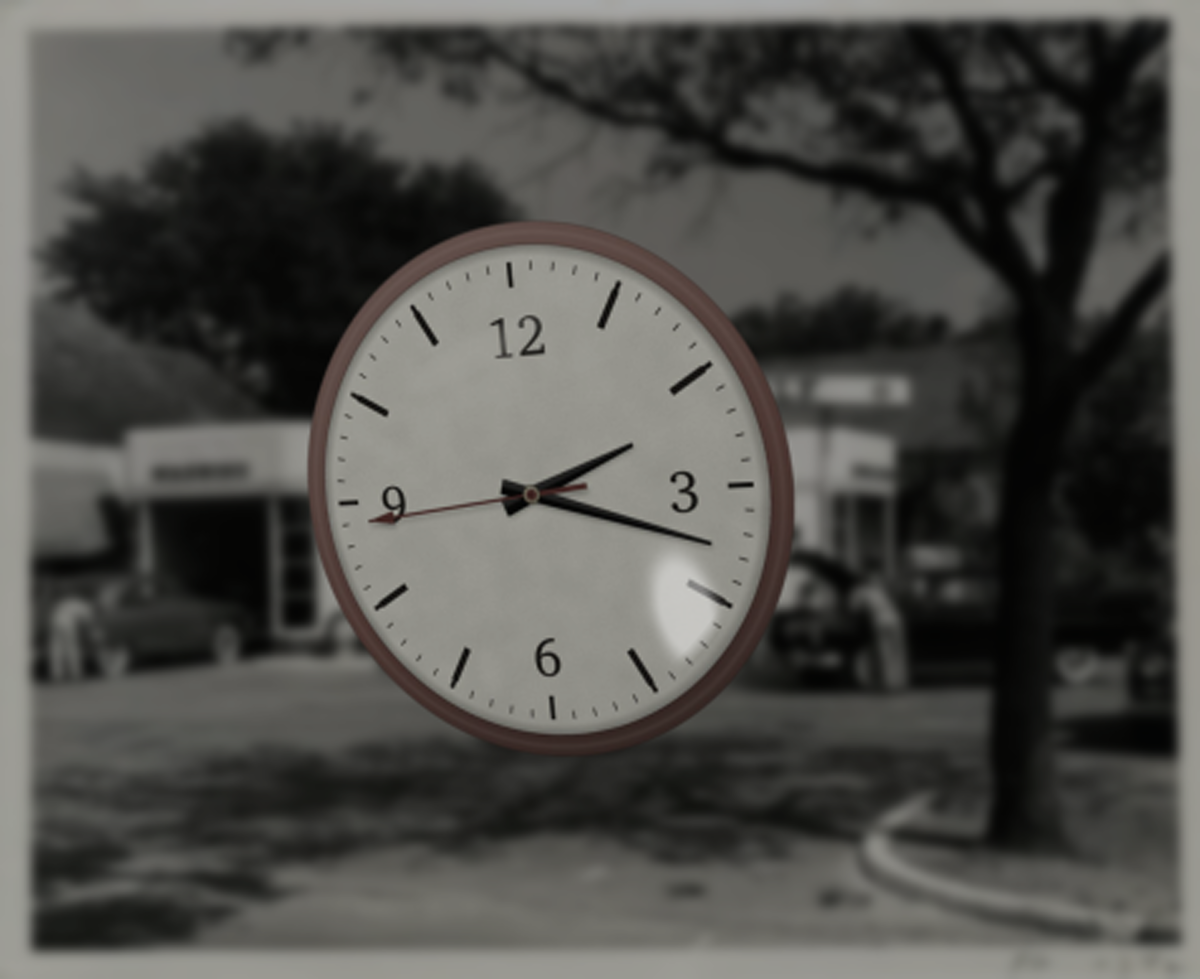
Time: {"hour": 2, "minute": 17, "second": 44}
